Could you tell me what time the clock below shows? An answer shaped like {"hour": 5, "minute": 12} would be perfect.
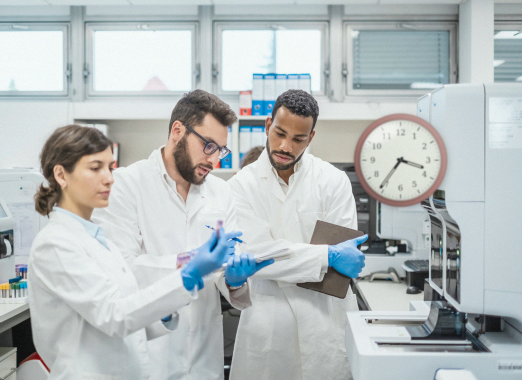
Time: {"hour": 3, "minute": 36}
